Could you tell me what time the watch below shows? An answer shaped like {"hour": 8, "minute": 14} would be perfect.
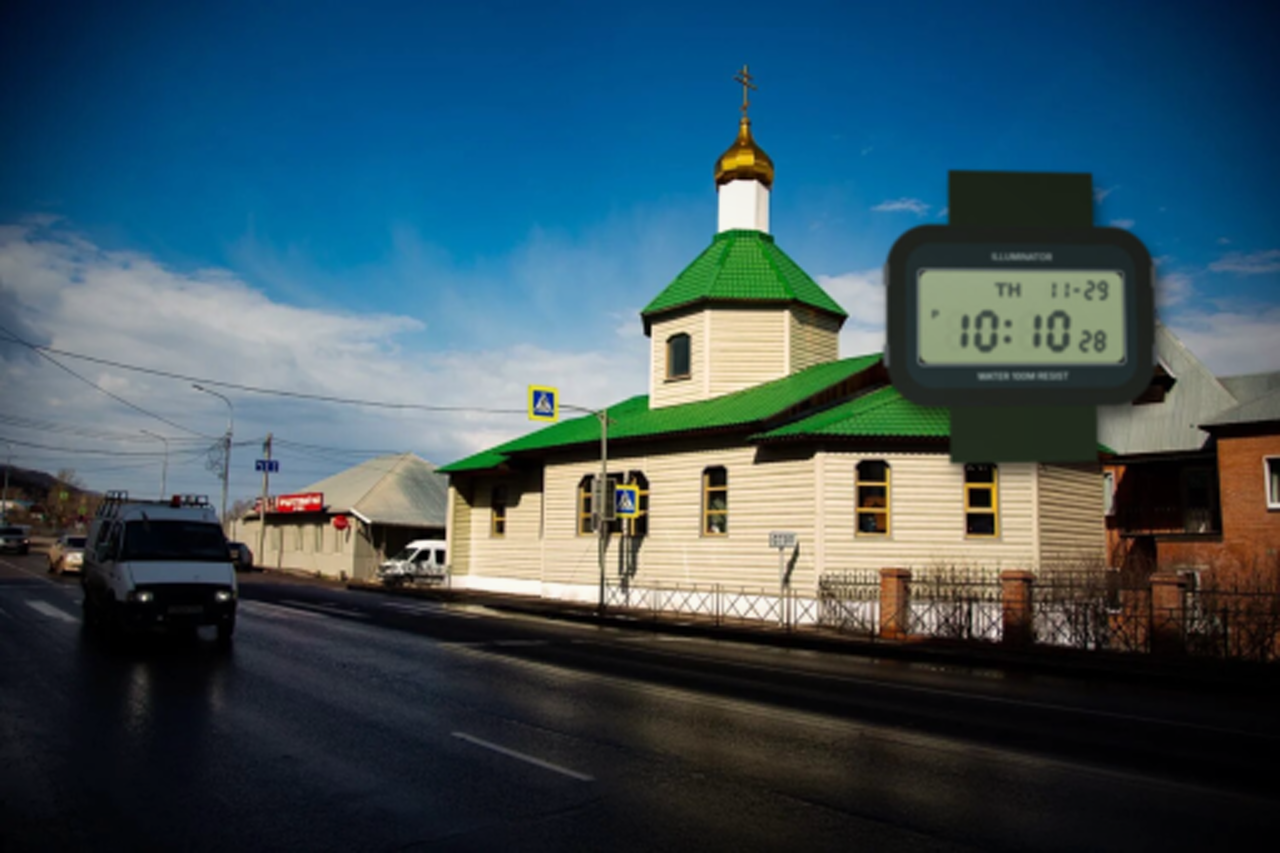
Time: {"hour": 10, "minute": 10}
